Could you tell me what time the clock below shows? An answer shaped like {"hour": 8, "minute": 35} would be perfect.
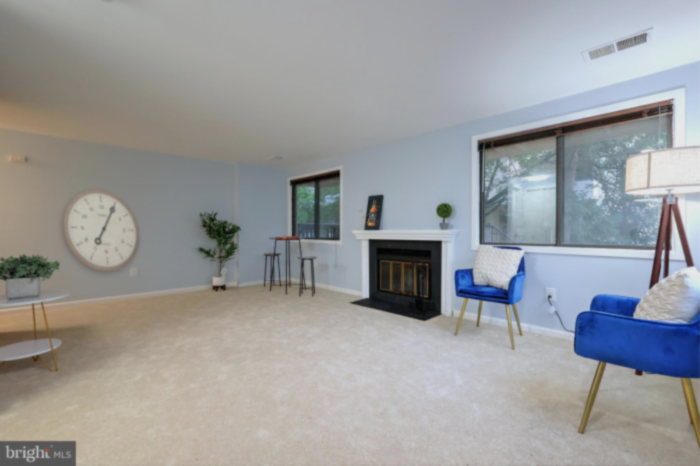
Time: {"hour": 7, "minute": 5}
